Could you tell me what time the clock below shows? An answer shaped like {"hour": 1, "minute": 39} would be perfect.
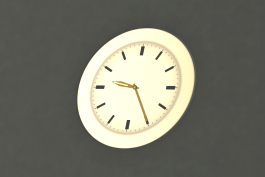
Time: {"hour": 9, "minute": 25}
